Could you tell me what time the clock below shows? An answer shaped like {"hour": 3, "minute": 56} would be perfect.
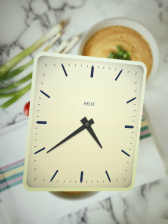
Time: {"hour": 4, "minute": 39}
